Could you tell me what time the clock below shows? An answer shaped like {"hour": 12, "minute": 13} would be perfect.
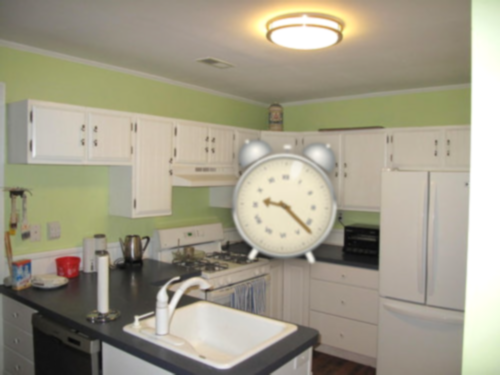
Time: {"hour": 9, "minute": 22}
